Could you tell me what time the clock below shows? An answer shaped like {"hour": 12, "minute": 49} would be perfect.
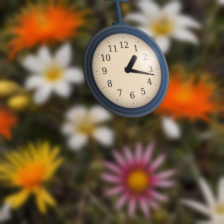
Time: {"hour": 1, "minute": 17}
